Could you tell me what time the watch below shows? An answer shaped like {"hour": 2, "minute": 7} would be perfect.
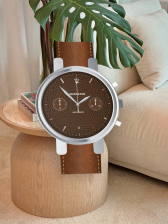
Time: {"hour": 1, "minute": 53}
